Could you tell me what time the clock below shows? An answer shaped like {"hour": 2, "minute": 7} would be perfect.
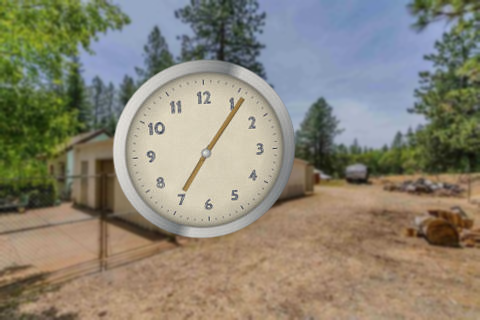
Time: {"hour": 7, "minute": 6}
